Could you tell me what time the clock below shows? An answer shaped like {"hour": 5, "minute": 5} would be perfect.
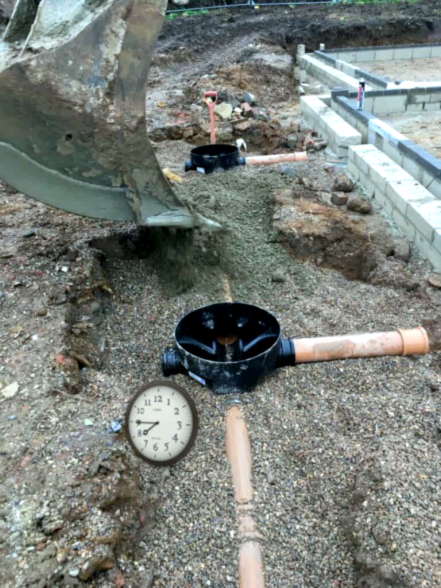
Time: {"hour": 7, "minute": 45}
